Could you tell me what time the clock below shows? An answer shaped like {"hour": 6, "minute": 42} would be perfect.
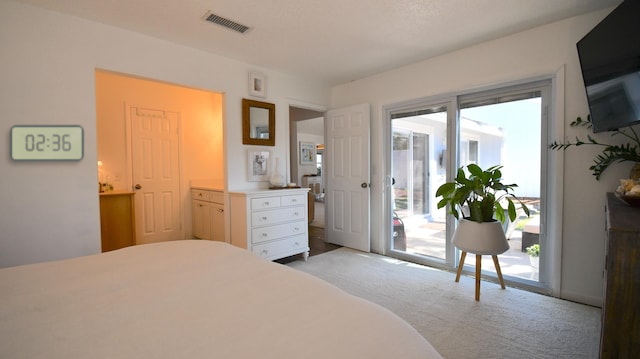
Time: {"hour": 2, "minute": 36}
